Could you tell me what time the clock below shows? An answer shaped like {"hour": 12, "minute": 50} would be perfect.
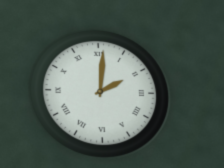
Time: {"hour": 2, "minute": 1}
